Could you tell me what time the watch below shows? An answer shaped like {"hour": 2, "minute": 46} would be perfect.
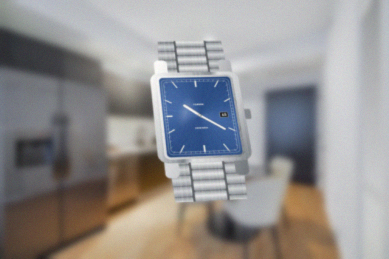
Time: {"hour": 10, "minute": 21}
